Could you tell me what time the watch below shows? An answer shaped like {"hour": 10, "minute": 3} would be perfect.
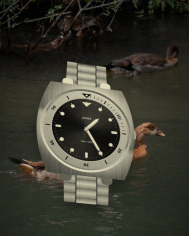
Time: {"hour": 1, "minute": 25}
